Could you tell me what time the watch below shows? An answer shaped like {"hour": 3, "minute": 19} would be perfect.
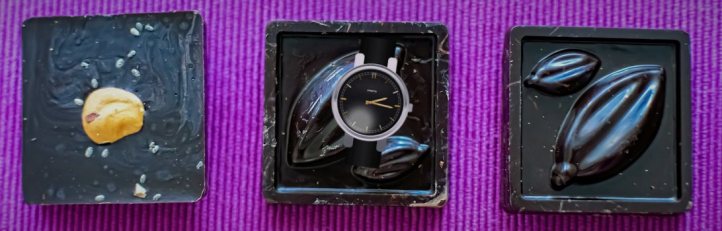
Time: {"hour": 2, "minute": 16}
